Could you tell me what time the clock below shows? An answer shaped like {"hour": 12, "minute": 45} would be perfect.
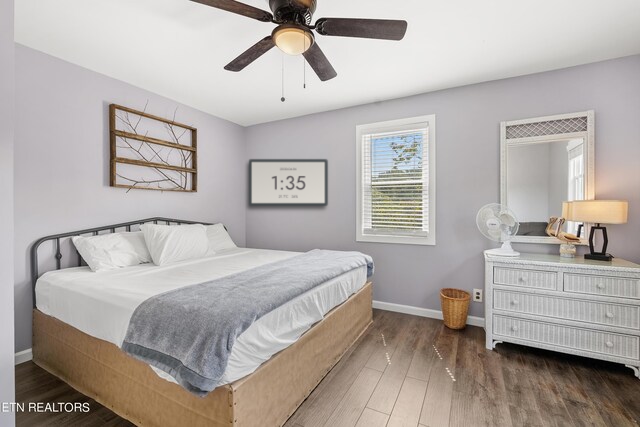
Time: {"hour": 1, "minute": 35}
